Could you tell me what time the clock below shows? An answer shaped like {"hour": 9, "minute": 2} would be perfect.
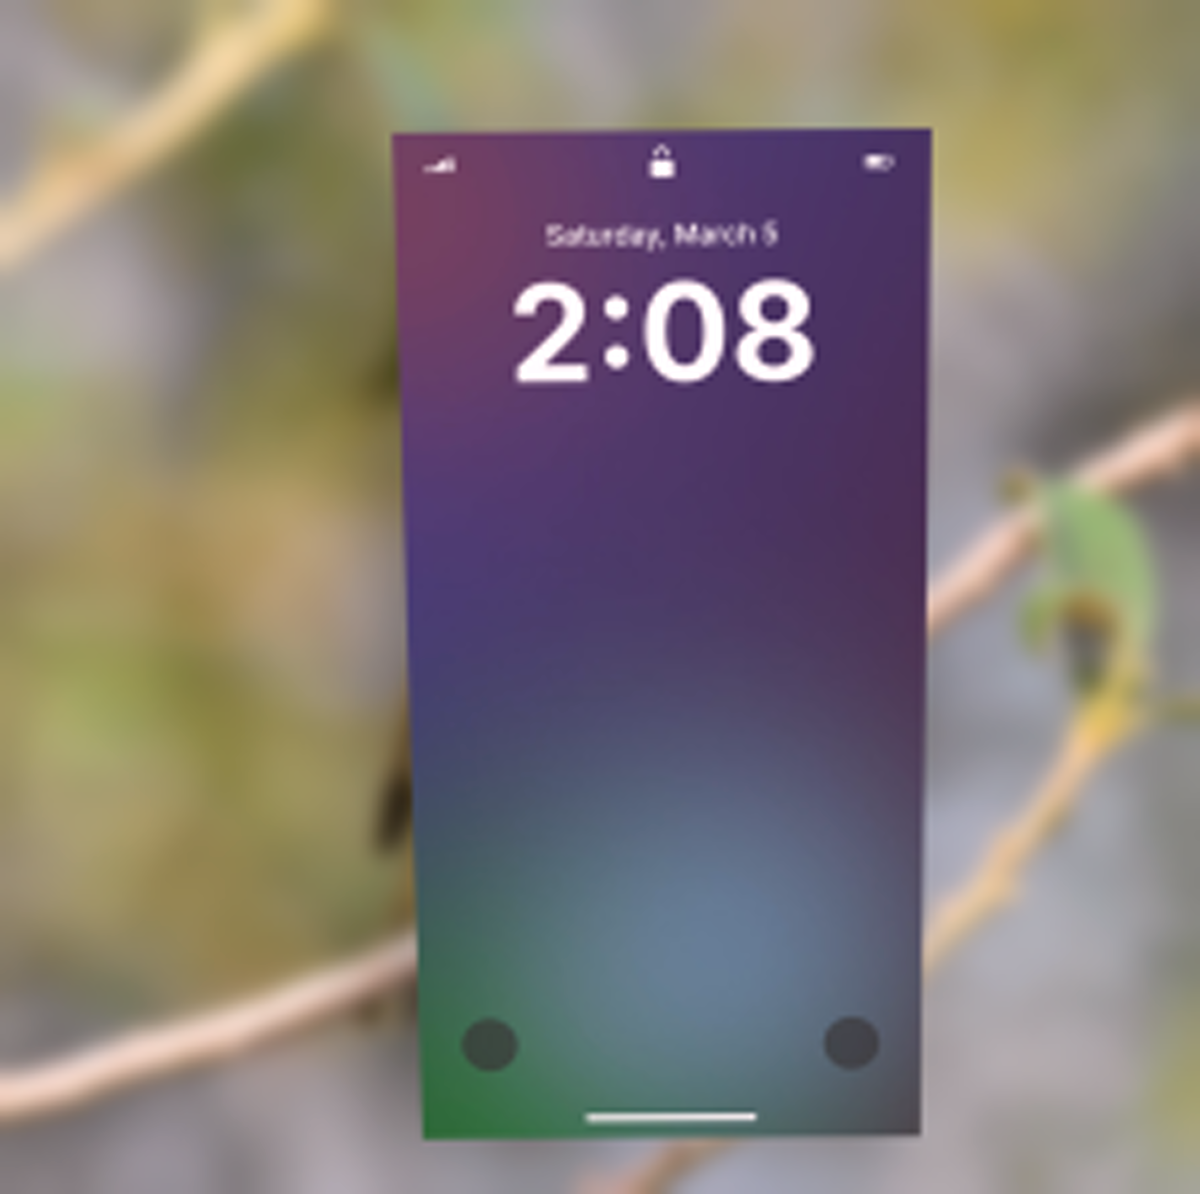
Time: {"hour": 2, "minute": 8}
